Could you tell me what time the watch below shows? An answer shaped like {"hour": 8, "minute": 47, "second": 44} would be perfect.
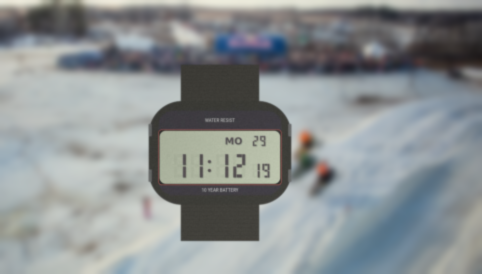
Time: {"hour": 11, "minute": 12, "second": 19}
